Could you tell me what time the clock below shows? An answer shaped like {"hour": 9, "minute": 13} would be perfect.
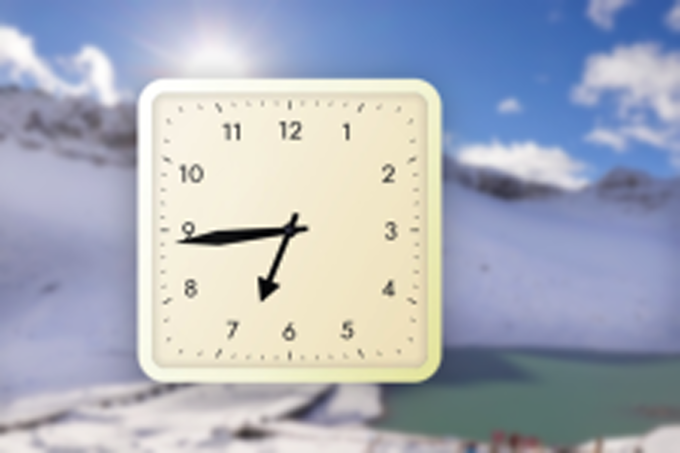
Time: {"hour": 6, "minute": 44}
